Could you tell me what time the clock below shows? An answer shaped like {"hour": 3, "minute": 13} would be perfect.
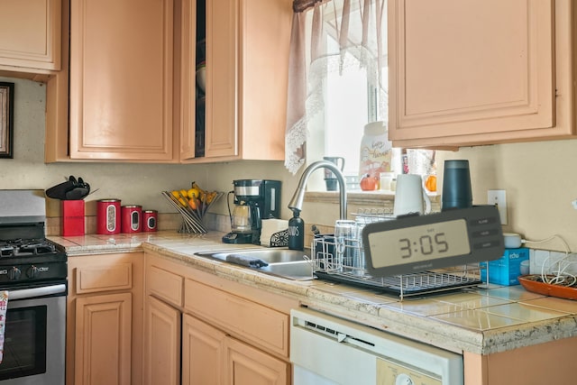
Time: {"hour": 3, "minute": 5}
